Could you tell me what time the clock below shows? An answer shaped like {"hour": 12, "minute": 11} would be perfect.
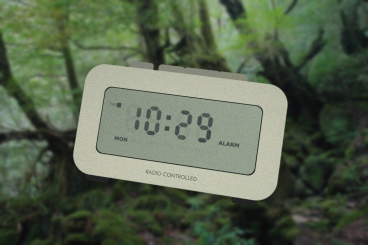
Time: {"hour": 10, "minute": 29}
